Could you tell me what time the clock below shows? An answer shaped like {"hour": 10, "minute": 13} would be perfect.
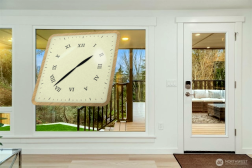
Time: {"hour": 1, "minute": 37}
